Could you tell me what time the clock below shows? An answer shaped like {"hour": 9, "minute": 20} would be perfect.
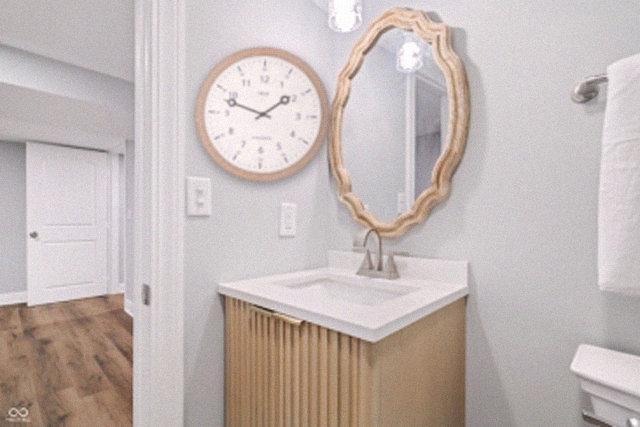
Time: {"hour": 1, "minute": 48}
